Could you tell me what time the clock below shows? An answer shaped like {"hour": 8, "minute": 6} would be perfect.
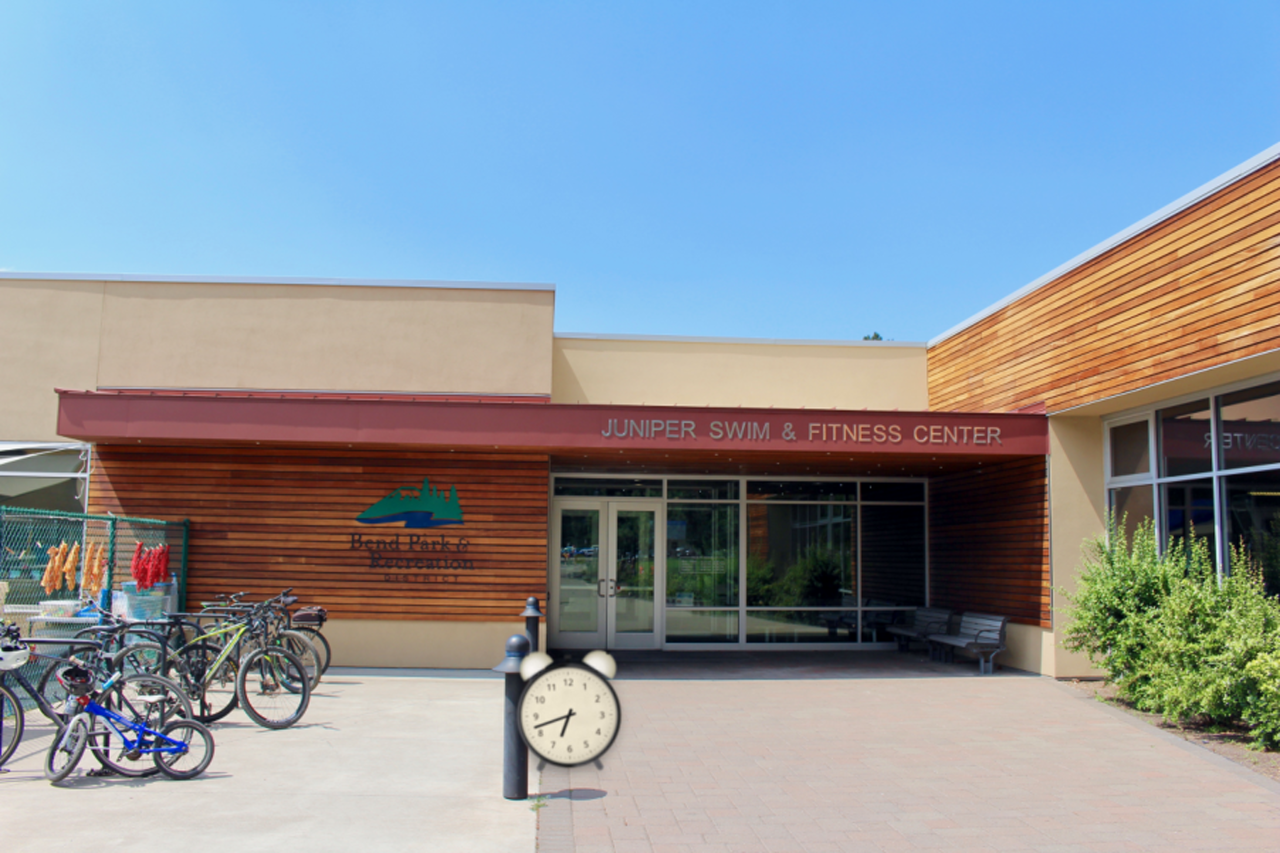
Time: {"hour": 6, "minute": 42}
